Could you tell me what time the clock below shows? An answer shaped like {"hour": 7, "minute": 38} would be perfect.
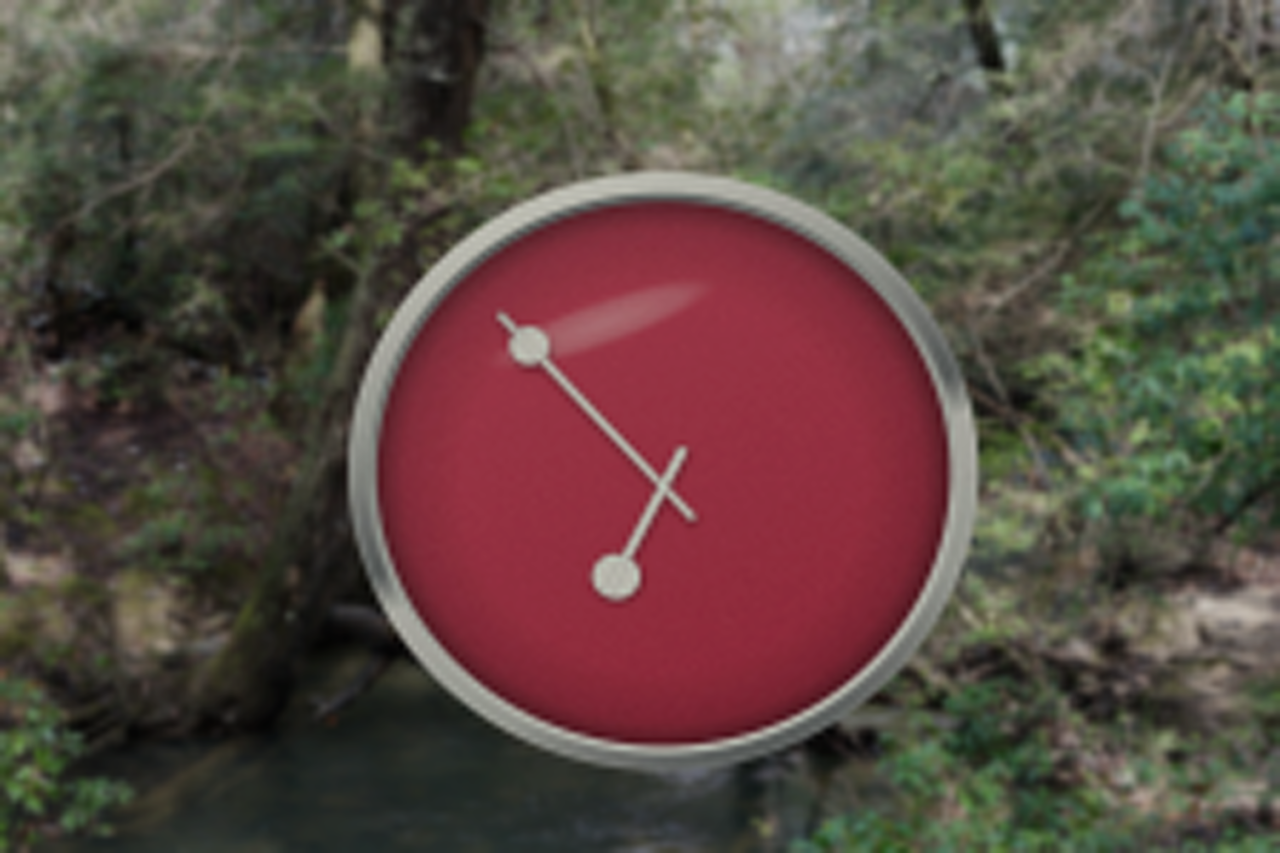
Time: {"hour": 6, "minute": 53}
